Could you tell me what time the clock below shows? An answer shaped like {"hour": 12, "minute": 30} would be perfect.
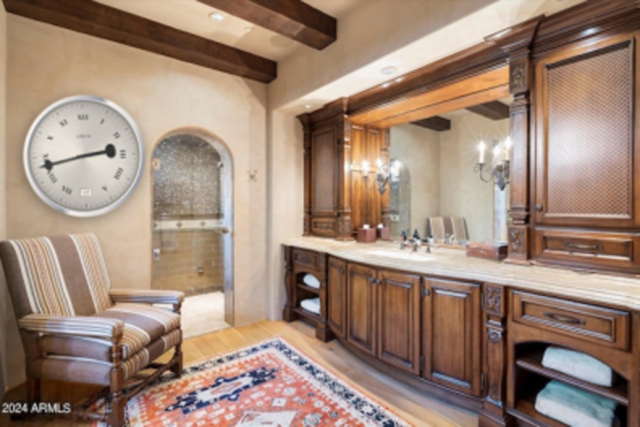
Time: {"hour": 2, "minute": 43}
